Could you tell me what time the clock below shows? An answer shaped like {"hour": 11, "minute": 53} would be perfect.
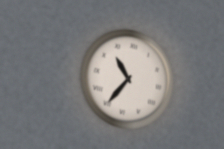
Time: {"hour": 10, "minute": 35}
